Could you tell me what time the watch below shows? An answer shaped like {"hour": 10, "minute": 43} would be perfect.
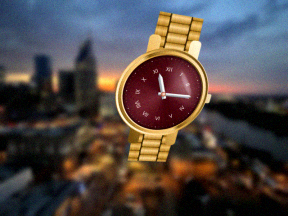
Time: {"hour": 11, "minute": 15}
